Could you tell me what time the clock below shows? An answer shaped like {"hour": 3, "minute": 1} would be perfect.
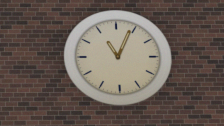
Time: {"hour": 11, "minute": 4}
